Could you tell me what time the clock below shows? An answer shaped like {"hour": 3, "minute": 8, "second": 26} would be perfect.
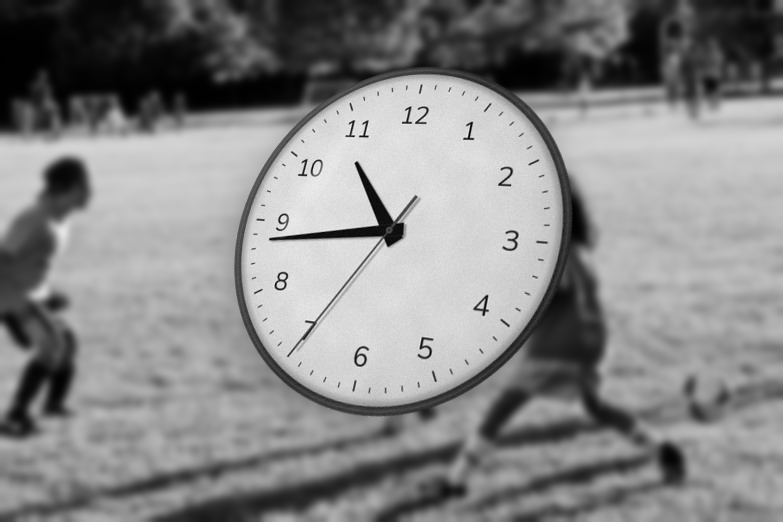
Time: {"hour": 10, "minute": 43, "second": 35}
